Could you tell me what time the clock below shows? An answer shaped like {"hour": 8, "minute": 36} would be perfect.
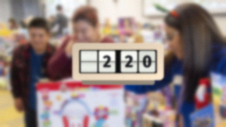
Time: {"hour": 2, "minute": 20}
